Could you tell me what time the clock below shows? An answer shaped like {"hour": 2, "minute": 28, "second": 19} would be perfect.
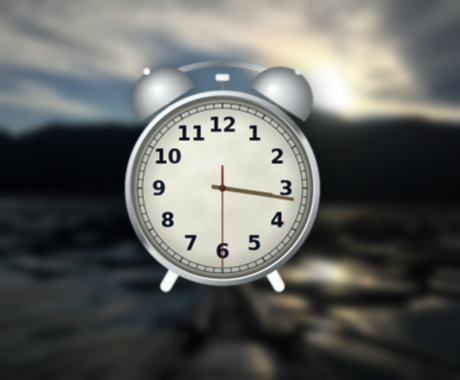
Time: {"hour": 3, "minute": 16, "second": 30}
